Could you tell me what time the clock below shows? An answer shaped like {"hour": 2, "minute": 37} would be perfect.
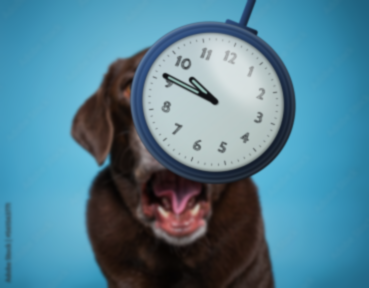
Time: {"hour": 9, "minute": 46}
